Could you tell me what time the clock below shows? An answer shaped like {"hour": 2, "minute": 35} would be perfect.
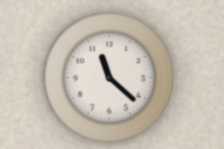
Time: {"hour": 11, "minute": 22}
